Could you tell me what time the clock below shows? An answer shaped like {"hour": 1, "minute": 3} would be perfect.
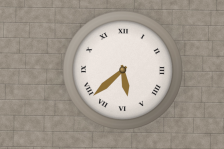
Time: {"hour": 5, "minute": 38}
